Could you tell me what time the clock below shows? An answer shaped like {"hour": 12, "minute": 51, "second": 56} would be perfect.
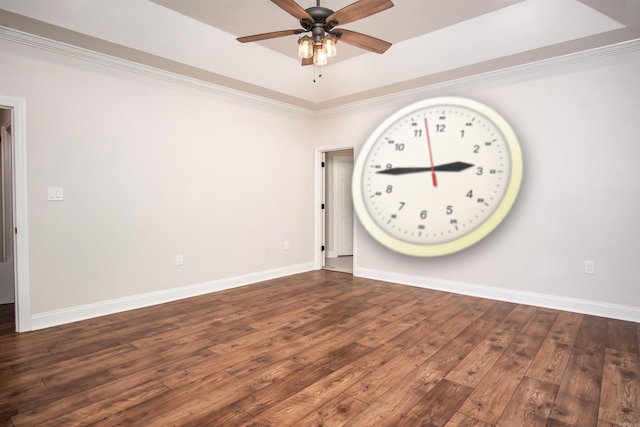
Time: {"hour": 2, "minute": 43, "second": 57}
